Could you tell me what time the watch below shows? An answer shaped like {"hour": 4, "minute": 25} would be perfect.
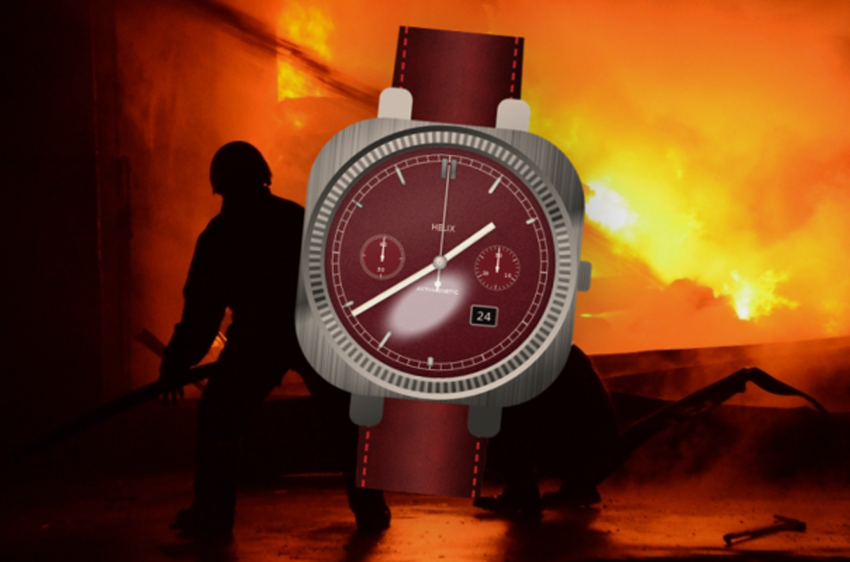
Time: {"hour": 1, "minute": 39}
